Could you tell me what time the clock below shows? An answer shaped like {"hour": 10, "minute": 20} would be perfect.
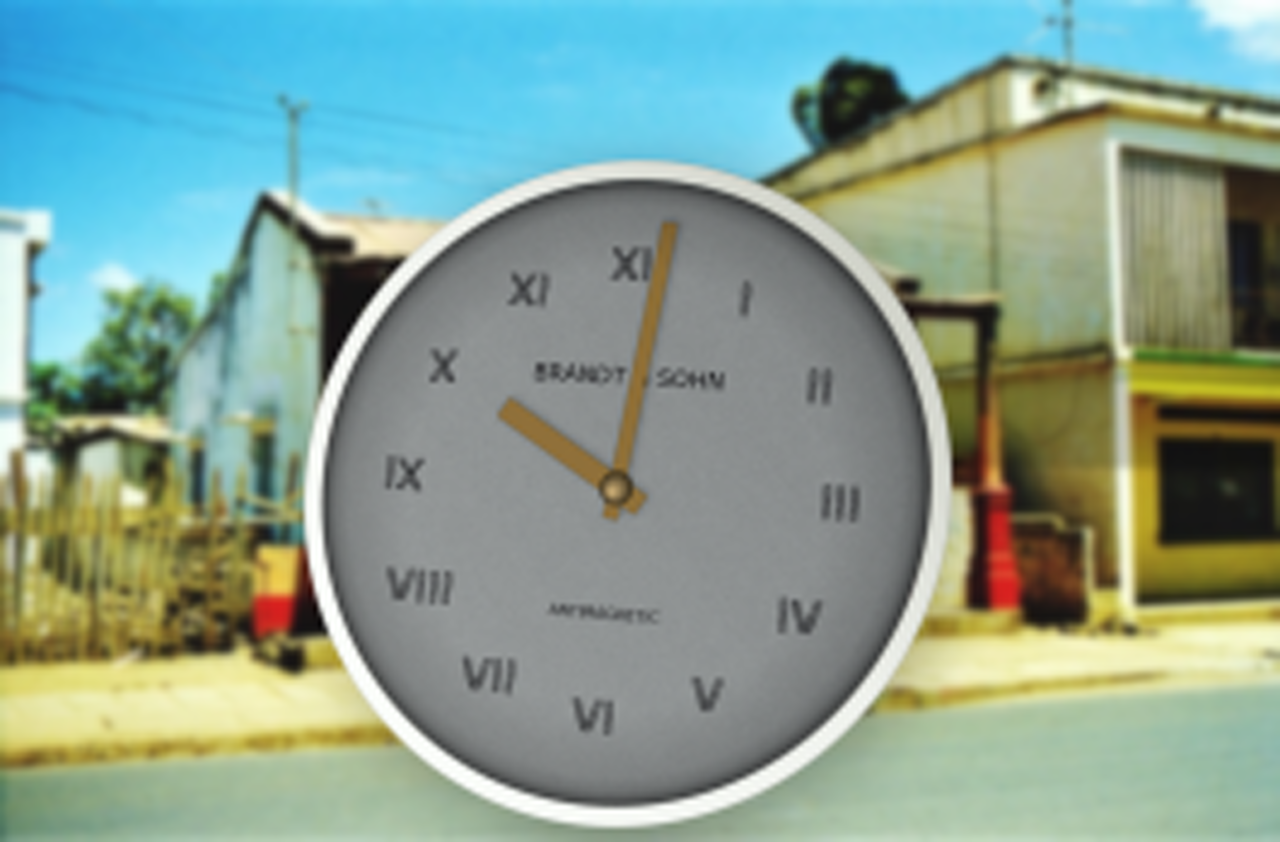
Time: {"hour": 10, "minute": 1}
